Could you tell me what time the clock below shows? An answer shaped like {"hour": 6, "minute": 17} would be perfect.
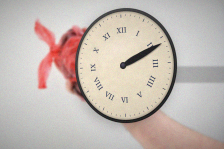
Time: {"hour": 2, "minute": 11}
